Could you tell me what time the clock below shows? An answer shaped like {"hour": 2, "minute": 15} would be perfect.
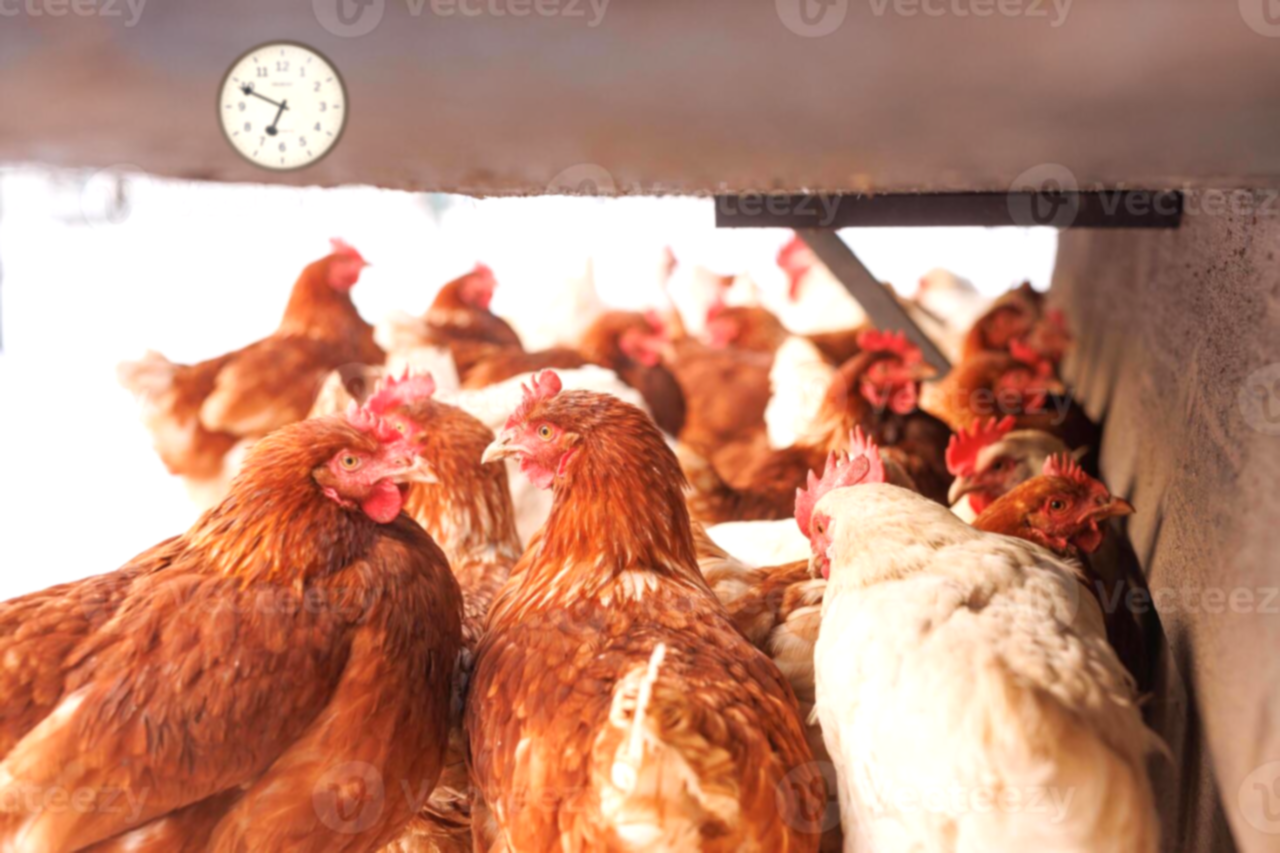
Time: {"hour": 6, "minute": 49}
